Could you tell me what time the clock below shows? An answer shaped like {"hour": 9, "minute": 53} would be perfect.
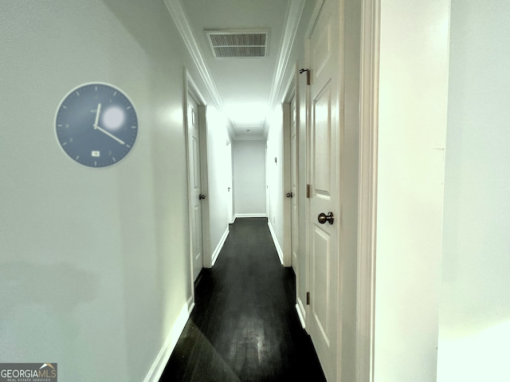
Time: {"hour": 12, "minute": 20}
